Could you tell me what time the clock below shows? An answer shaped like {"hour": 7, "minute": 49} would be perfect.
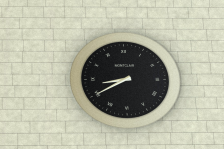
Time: {"hour": 8, "minute": 40}
